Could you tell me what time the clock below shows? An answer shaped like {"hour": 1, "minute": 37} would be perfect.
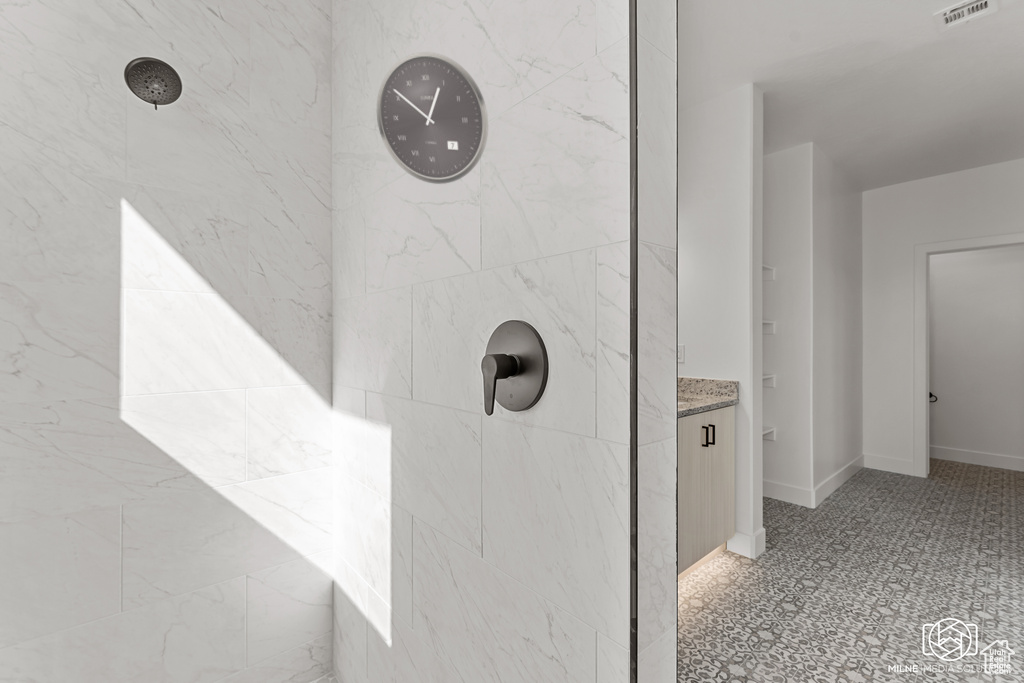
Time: {"hour": 12, "minute": 51}
